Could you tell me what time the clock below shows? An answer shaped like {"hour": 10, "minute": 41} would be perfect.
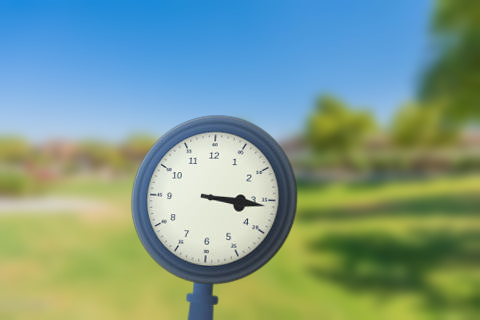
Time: {"hour": 3, "minute": 16}
